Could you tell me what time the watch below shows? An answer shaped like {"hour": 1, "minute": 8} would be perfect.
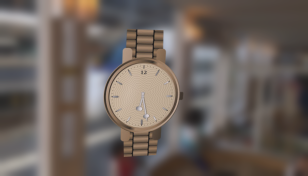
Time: {"hour": 6, "minute": 28}
